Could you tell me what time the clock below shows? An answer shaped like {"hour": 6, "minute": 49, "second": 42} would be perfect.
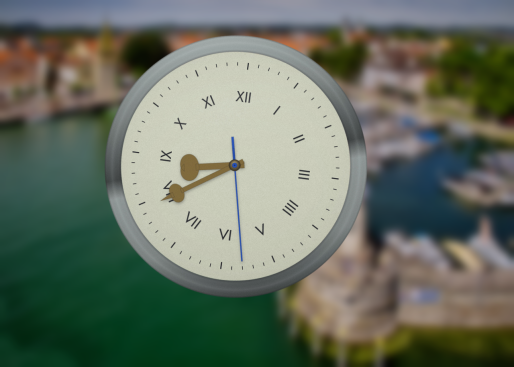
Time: {"hour": 8, "minute": 39, "second": 28}
